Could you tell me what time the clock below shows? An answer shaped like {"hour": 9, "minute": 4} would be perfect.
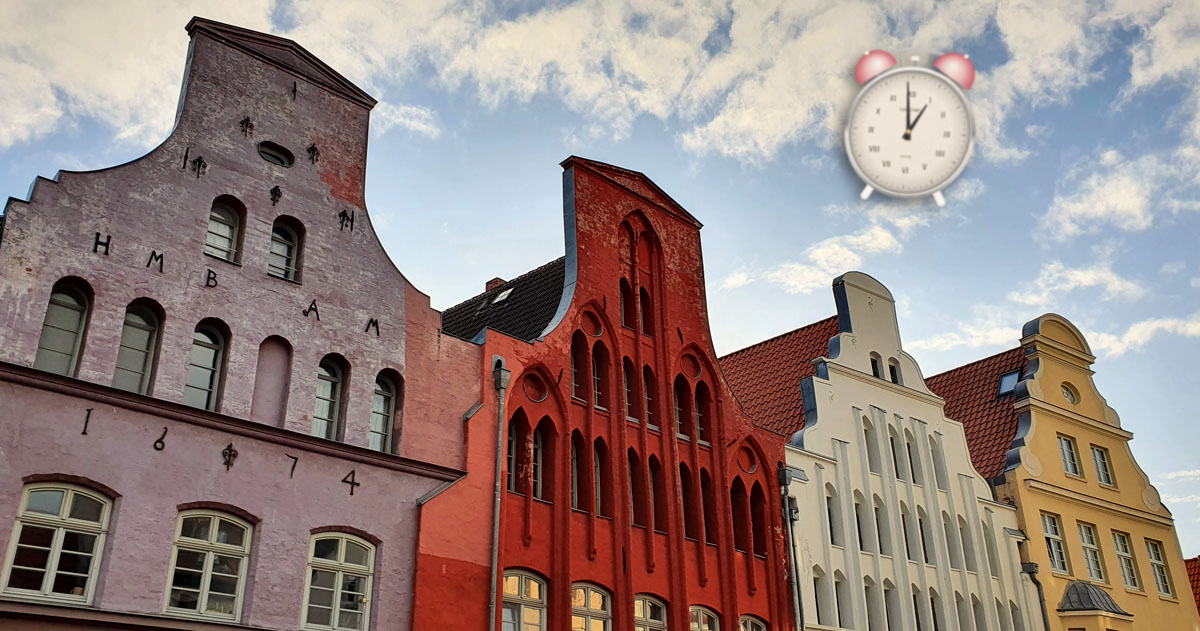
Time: {"hour": 12, "minute": 59}
